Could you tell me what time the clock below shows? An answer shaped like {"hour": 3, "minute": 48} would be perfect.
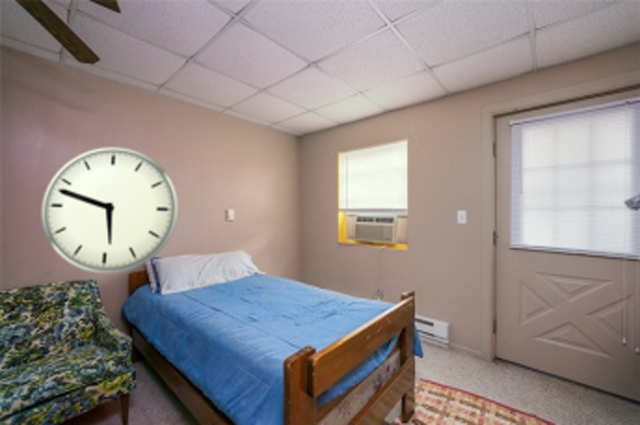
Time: {"hour": 5, "minute": 48}
